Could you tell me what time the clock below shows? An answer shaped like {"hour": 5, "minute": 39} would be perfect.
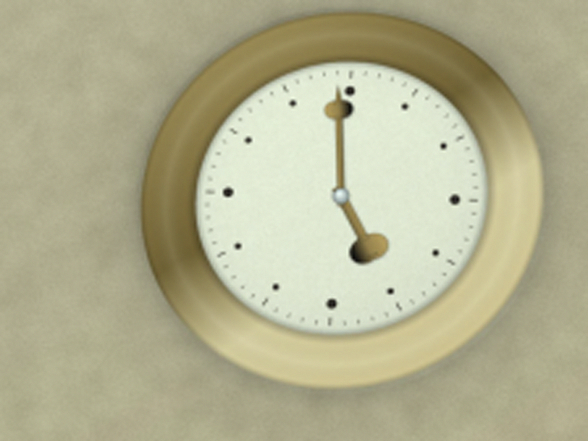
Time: {"hour": 4, "minute": 59}
